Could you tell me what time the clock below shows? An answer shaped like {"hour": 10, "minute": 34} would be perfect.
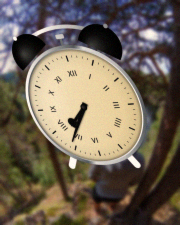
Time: {"hour": 7, "minute": 36}
